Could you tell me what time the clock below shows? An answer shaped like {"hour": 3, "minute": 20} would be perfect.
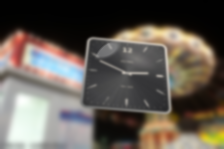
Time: {"hour": 2, "minute": 49}
